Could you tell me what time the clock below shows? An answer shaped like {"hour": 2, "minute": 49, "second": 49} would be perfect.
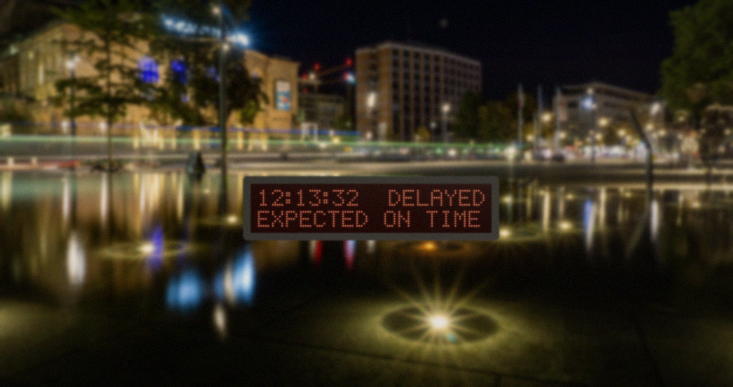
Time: {"hour": 12, "minute": 13, "second": 32}
